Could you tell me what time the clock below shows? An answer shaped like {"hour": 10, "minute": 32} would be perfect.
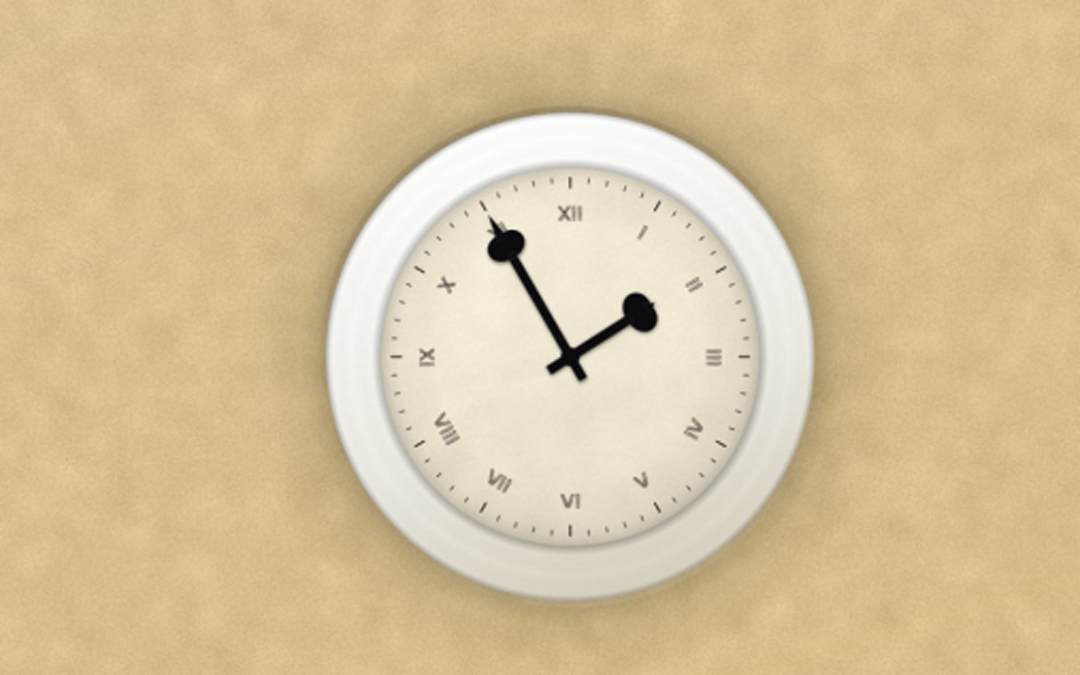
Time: {"hour": 1, "minute": 55}
